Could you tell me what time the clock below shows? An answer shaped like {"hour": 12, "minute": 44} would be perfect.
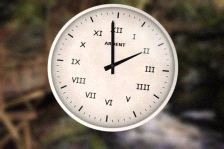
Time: {"hour": 1, "minute": 59}
